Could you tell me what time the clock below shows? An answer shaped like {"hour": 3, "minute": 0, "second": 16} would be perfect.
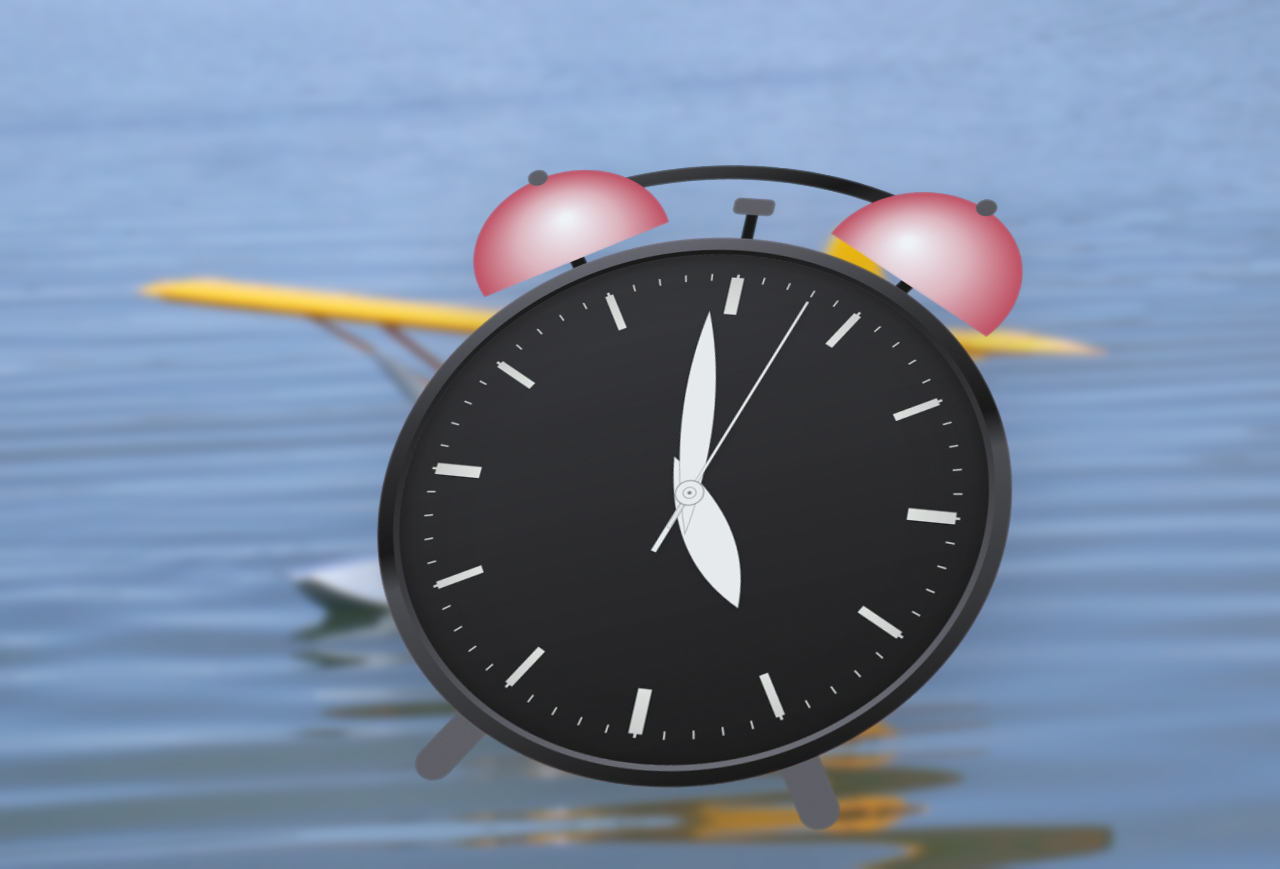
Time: {"hour": 4, "minute": 59, "second": 3}
